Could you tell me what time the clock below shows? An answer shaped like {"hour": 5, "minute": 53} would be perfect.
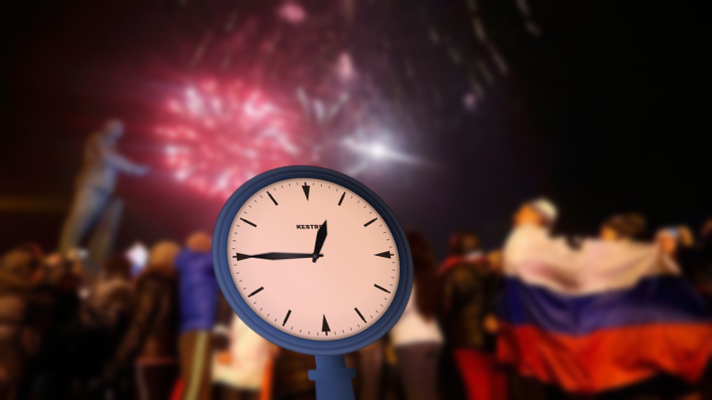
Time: {"hour": 12, "minute": 45}
